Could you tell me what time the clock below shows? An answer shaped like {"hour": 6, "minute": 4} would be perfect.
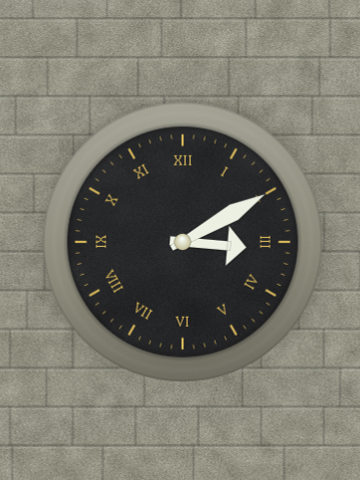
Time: {"hour": 3, "minute": 10}
